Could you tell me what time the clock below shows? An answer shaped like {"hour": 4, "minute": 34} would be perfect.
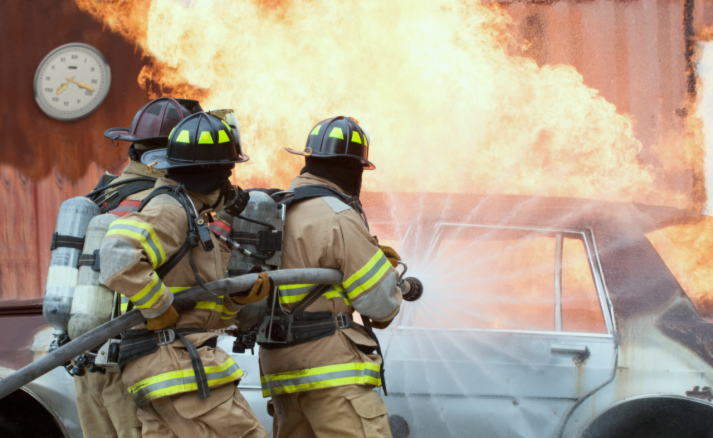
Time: {"hour": 7, "minute": 18}
